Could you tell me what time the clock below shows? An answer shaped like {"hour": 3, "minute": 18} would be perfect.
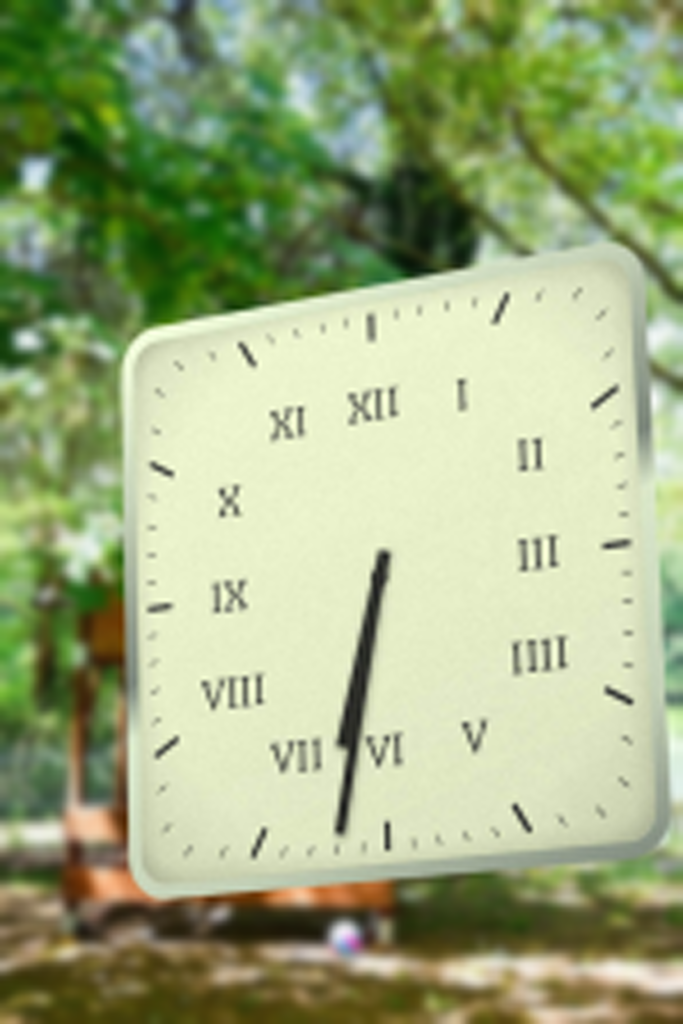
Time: {"hour": 6, "minute": 32}
